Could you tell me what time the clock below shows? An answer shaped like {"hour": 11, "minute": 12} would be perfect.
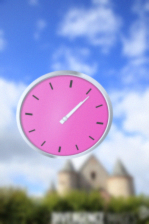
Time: {"hour": 1, "minute": 6}
